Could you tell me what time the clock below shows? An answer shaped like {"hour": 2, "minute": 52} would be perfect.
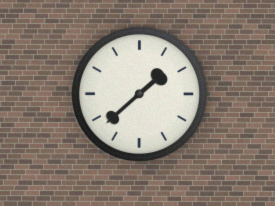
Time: {"hour": 1, "minute": 38}
